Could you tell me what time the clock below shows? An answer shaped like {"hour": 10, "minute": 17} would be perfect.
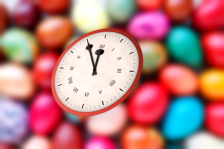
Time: {"hour": 11, "minute": 55}
